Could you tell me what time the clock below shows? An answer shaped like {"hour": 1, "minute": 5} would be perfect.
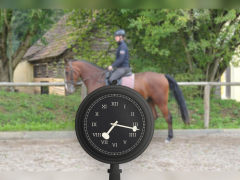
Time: {"hour": 7, "minute": 17}
